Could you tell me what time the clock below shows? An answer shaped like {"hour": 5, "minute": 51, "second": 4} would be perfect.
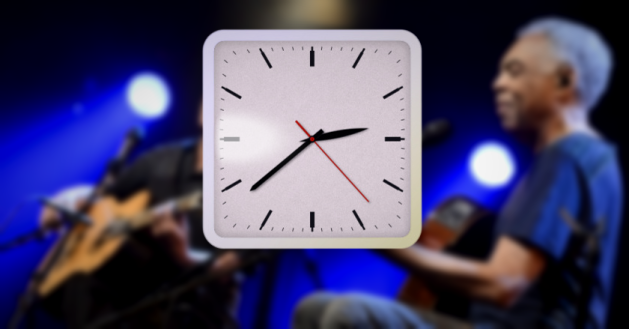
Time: {"hour": 2, "minute": 38, "second": 23}
